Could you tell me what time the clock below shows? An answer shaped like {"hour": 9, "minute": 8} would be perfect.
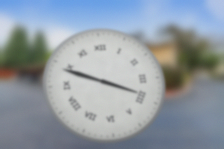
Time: {"hour": 3, "minute": 49}
